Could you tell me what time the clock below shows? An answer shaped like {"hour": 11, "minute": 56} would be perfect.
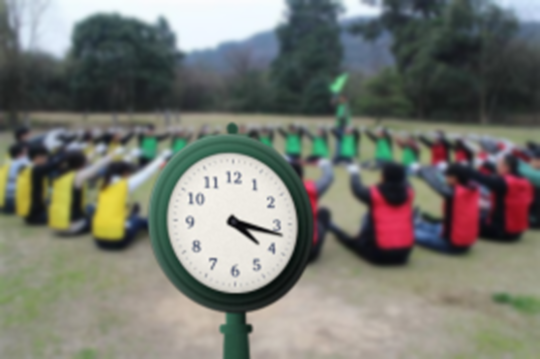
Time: {"hour": 4, "minute": 17}
